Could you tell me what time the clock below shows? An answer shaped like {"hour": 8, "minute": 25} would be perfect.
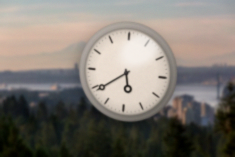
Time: {"hour": 5, "minute": 39}
